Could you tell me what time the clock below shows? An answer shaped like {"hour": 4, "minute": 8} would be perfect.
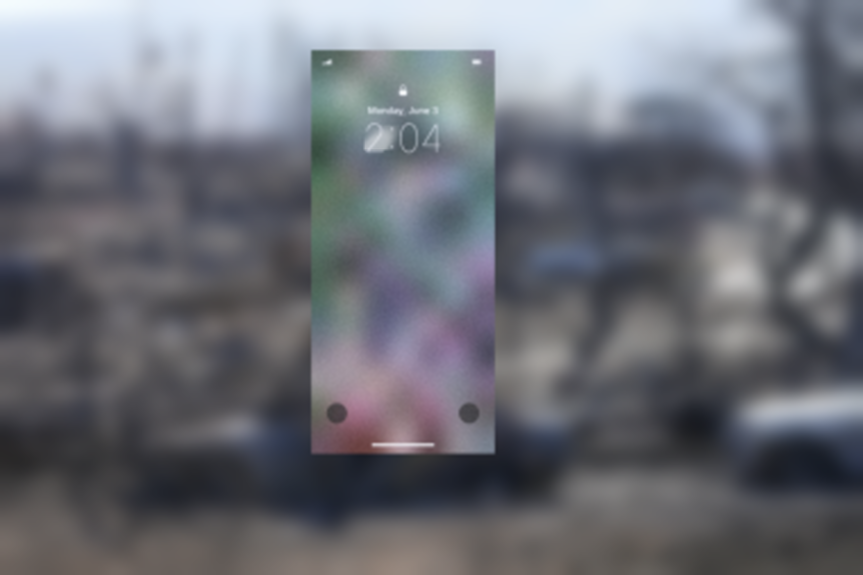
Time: {"hour": 2, "minute": 4}
